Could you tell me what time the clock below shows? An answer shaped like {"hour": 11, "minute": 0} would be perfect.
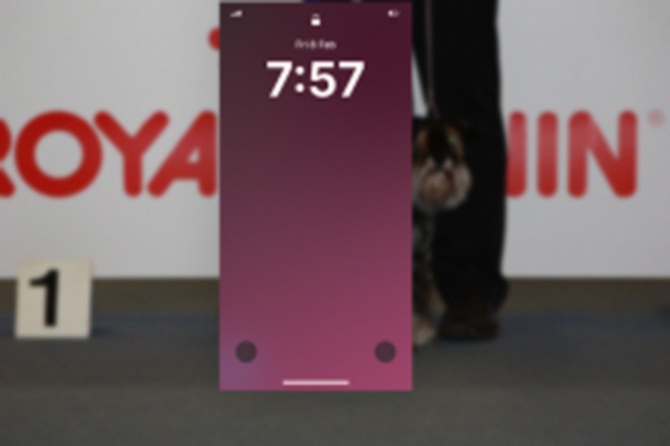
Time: {"hour": 7, "minute": 57}
